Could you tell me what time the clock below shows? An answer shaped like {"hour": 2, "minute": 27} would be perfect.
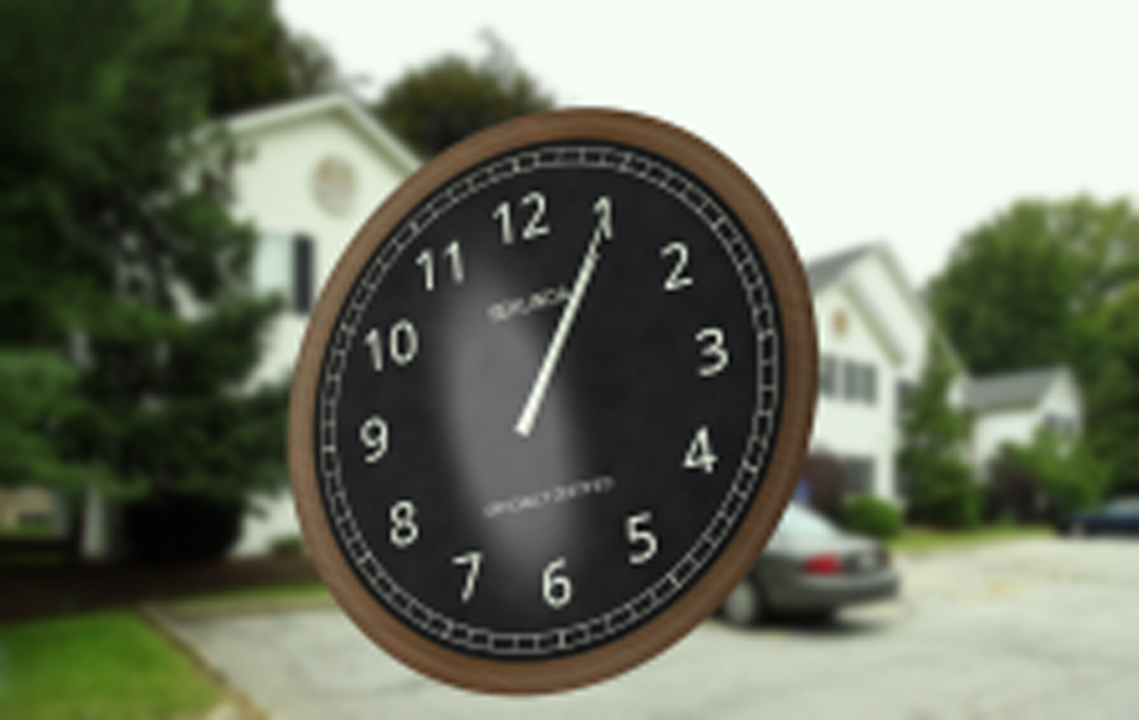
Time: {"hour": 1, "minute": 5}
